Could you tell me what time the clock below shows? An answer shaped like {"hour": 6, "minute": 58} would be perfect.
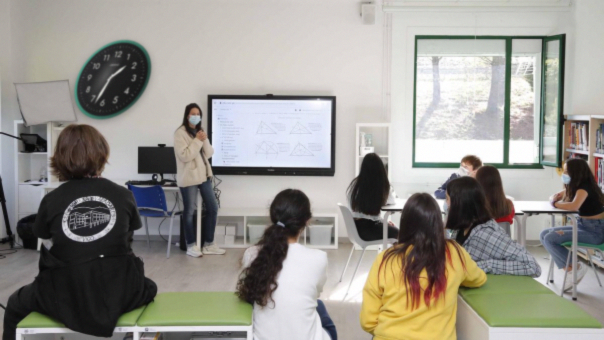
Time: {"hour": 1, "minute": 33}
